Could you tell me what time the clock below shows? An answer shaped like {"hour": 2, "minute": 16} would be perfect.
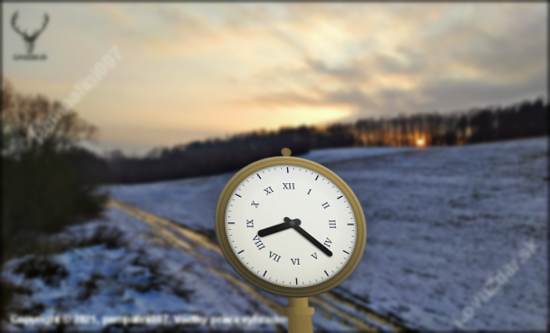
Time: {"hour": 8, "minute": 22}
